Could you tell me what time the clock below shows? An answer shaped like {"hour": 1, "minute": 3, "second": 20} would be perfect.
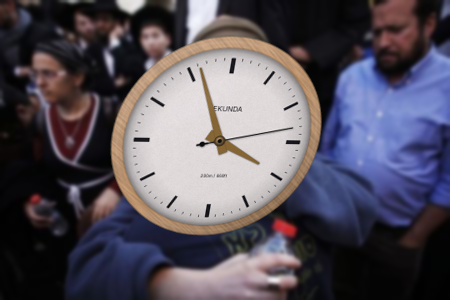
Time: {"hour": 3, "minute": 56, "second": 13}
